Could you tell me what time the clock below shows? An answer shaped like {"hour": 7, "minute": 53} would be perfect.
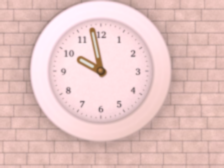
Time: {"hour": 9, "minute": 58}
